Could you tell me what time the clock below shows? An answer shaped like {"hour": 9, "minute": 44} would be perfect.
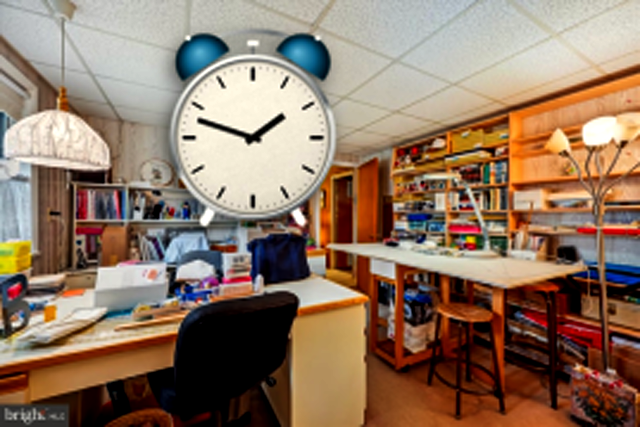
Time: {"hour": 1, "minute": 48}
